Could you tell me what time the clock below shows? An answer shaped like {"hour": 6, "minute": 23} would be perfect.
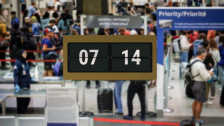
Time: {"hour": 7, "minute": 14}
